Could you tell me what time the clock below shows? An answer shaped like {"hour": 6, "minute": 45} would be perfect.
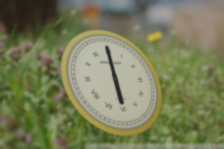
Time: {"hour": 6, "minute": 0}
